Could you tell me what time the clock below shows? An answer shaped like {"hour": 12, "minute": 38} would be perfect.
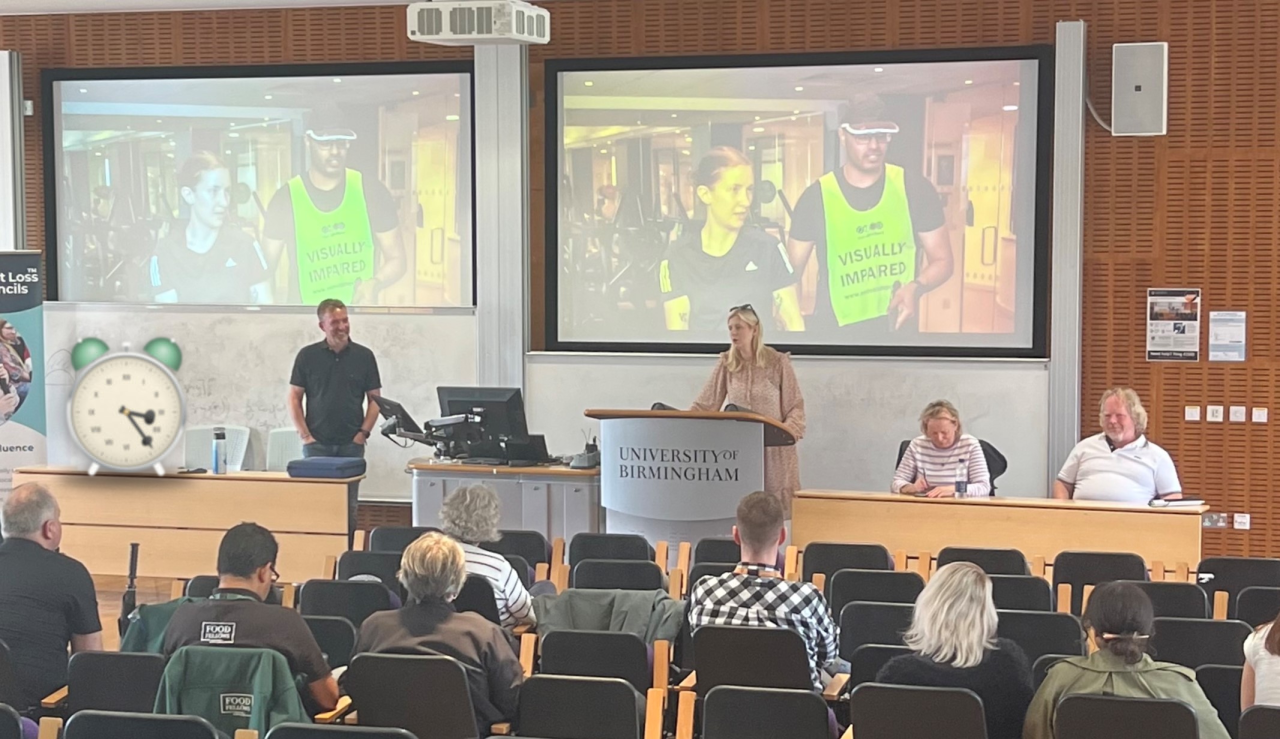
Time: {"hour": 3, "minute": 24}
